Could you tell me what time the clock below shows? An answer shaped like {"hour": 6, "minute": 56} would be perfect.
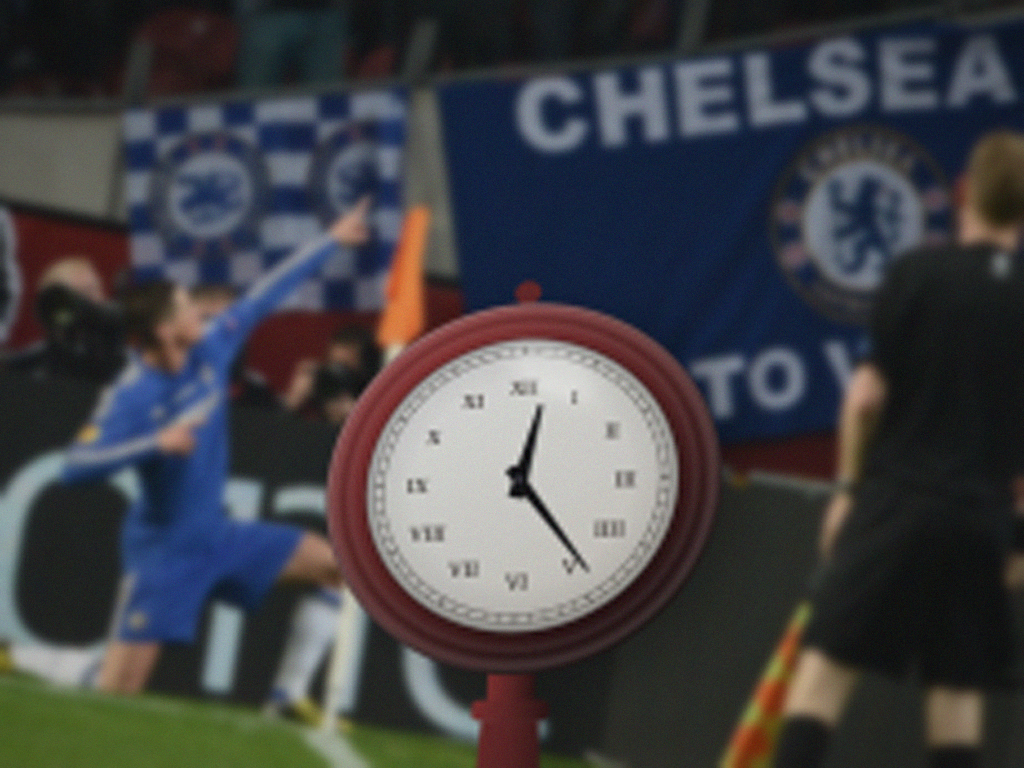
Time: {"hour": 12, "minute": 24}
